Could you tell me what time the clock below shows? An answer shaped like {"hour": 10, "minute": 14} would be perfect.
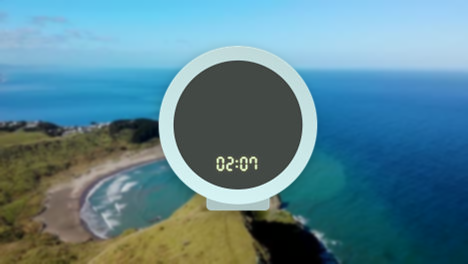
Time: {"hour": 2, "minute": 7}
